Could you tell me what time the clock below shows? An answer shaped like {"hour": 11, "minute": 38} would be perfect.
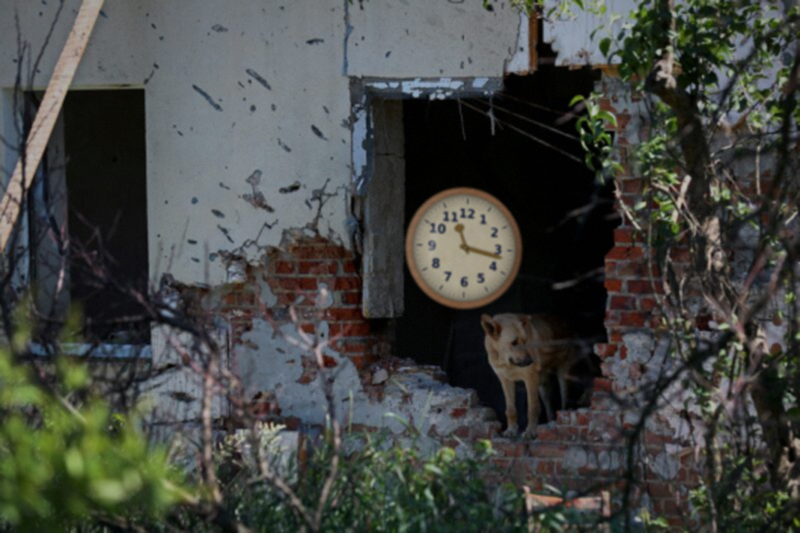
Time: {"hour": 11, "minute": 17}
